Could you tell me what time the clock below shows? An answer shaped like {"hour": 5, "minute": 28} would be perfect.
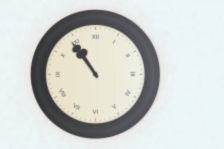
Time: {"hour": 10, "minute": 54}
